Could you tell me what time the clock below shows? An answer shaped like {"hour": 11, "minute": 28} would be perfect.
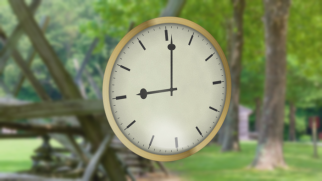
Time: {"hour": 9, "minute": 1}
